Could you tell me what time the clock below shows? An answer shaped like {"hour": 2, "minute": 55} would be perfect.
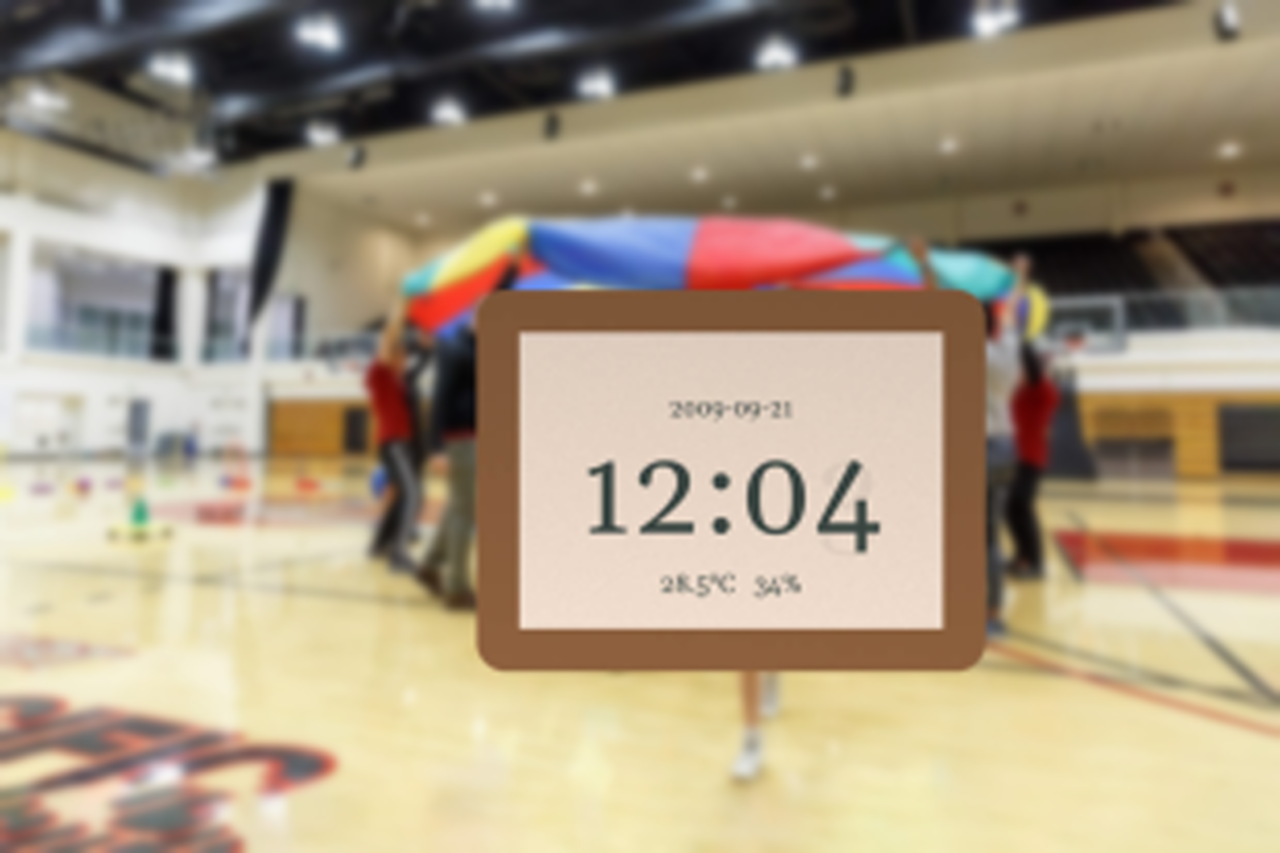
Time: {"hour": 12, "minute": 4}
